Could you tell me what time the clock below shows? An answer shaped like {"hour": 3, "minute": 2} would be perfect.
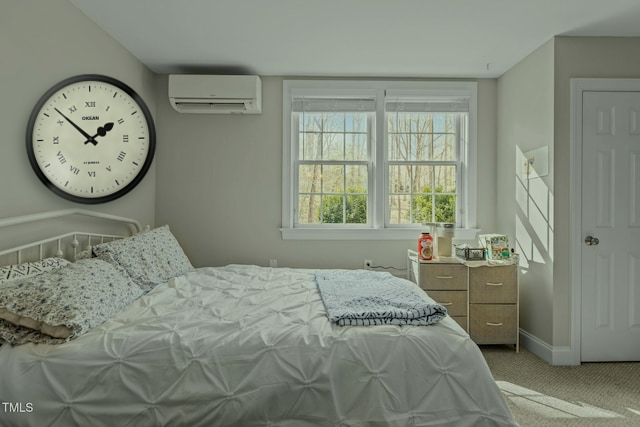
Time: {"hour": 1, "minute": 52}
